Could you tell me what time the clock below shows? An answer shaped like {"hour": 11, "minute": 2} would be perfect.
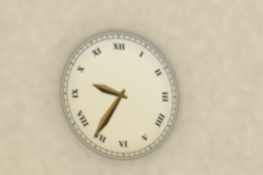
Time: {"hour": 9, "minute": 36}
